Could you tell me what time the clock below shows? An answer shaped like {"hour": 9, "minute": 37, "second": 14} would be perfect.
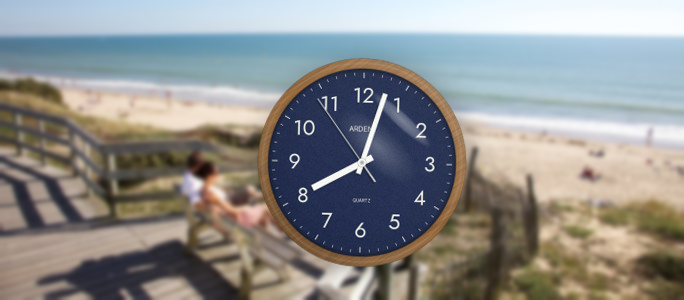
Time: {"hour": 8, "minute": 2, "second": 54}
